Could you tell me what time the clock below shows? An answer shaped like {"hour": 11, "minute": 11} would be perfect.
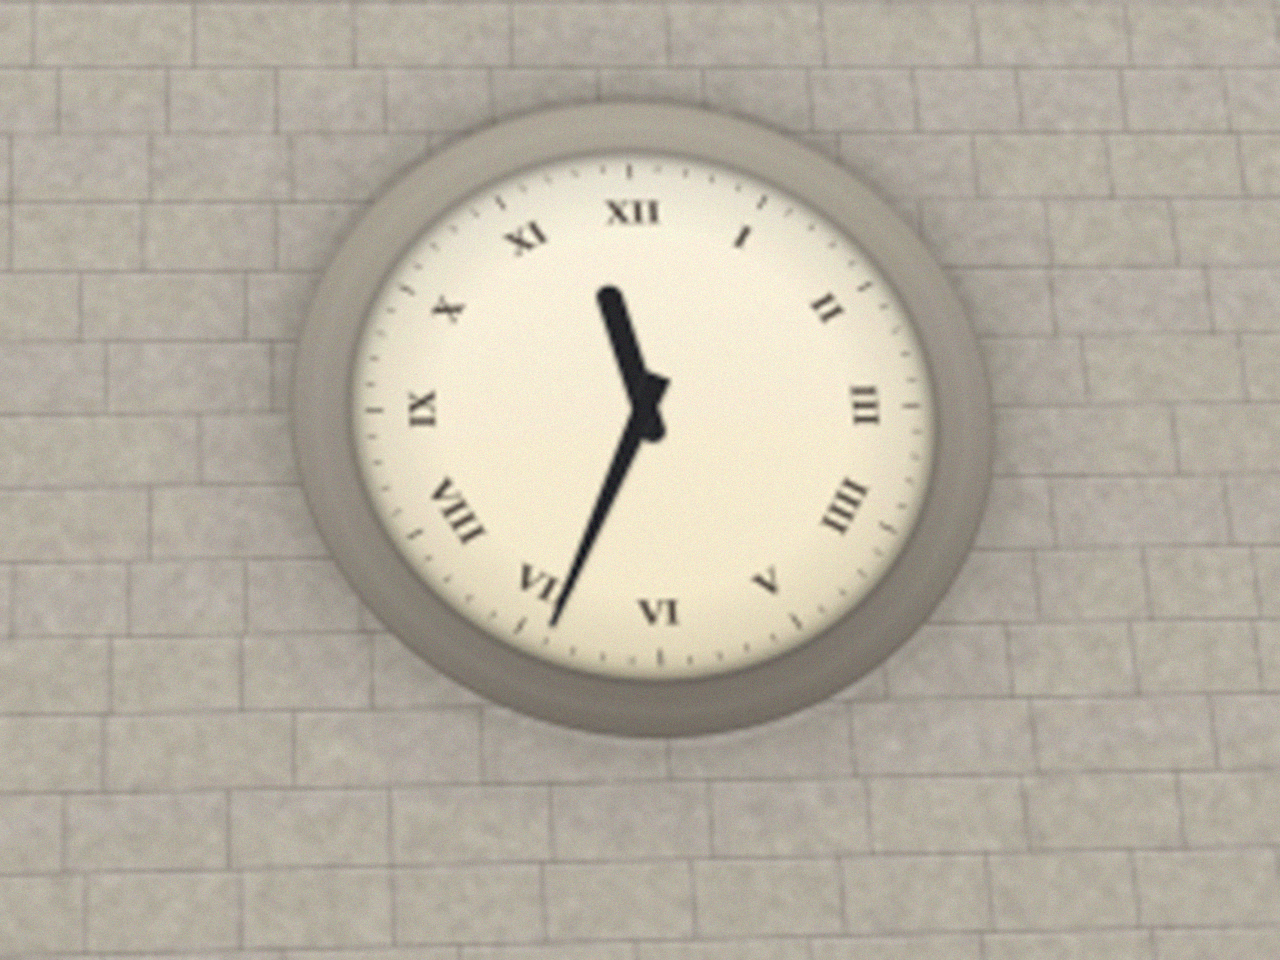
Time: {"hour": 11, "minute": 34}
